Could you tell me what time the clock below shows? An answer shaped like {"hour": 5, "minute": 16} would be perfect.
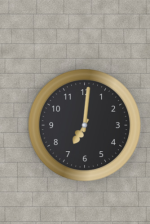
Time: {"hour": 7, "minute": 1}
